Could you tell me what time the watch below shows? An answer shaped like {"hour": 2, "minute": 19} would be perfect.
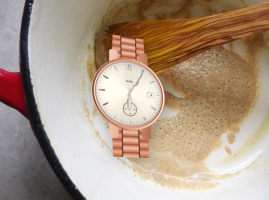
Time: {"hour": 6, "minute": 5}
